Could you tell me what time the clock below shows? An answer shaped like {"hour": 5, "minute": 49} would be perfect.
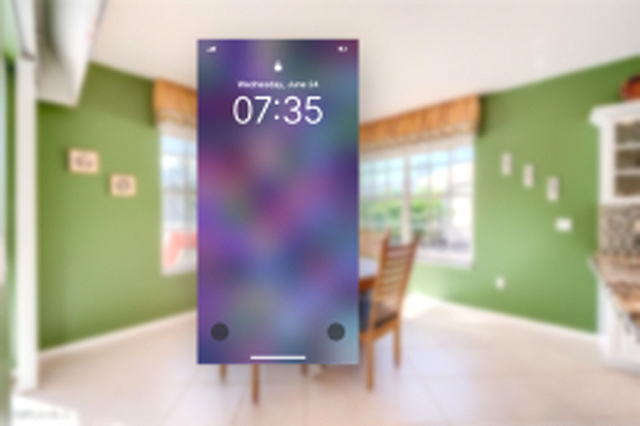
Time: {"hour": 7, "minute": 35}
